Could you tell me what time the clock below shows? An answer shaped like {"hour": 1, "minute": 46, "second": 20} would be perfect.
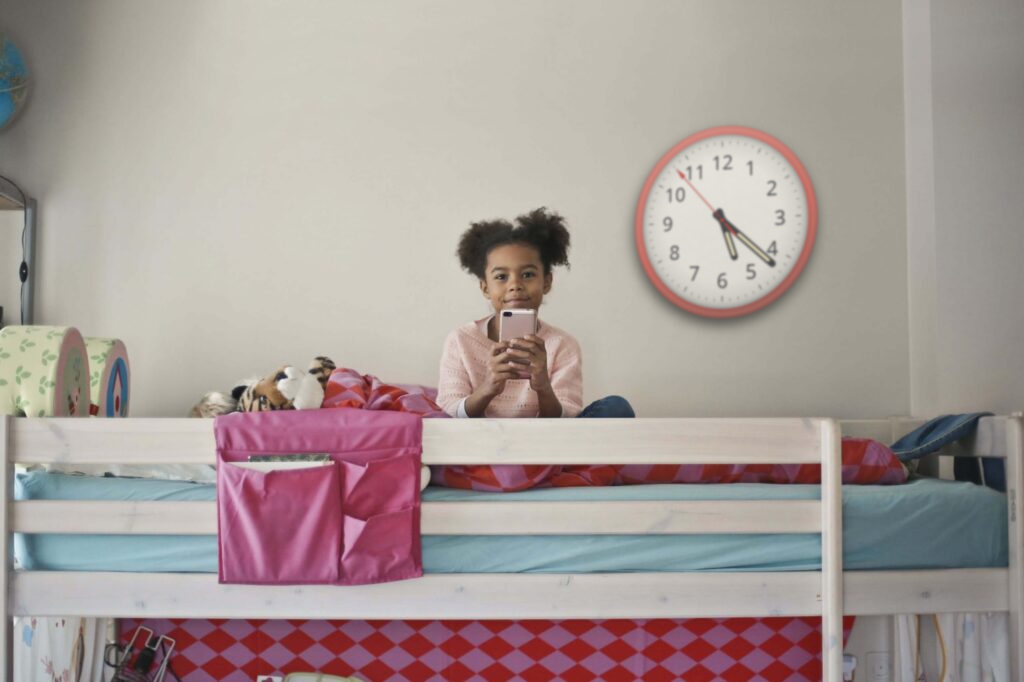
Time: {"hour": 5, "minute": 21, "second": 53}
